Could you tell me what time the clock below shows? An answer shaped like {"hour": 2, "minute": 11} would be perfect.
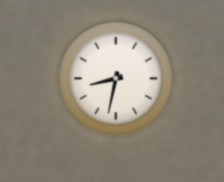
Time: {"hour": 8, "minute": 32}
